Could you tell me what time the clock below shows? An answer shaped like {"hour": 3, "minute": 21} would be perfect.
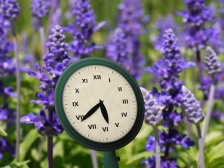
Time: {"hour": 5, "minute": 39}
